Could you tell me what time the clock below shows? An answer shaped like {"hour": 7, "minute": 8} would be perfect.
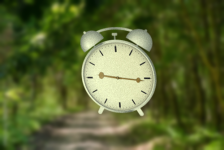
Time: {"hour": 9, "minute": 16}
